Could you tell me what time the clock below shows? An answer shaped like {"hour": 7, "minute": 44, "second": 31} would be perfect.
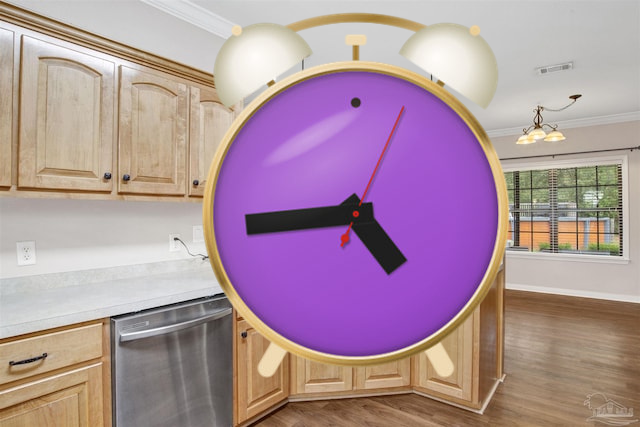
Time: {"hour": 4, "minute": 44, "second": 4}
